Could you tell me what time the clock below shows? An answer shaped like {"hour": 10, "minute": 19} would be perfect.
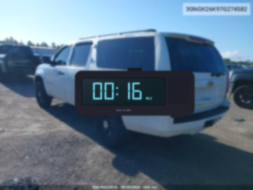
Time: {"hour": 0, "minute": 16}
